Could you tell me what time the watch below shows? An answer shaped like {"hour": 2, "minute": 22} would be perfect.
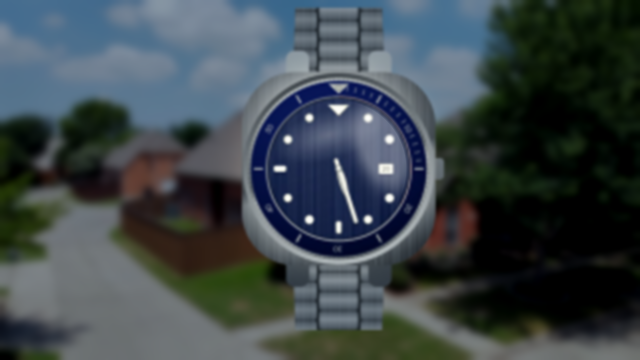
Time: {"hour": 5, "minute": 27}
